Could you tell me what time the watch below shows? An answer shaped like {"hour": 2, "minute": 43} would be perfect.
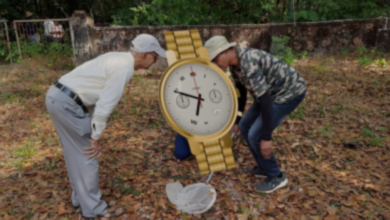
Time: {"hour": 6, "minute": 49}
